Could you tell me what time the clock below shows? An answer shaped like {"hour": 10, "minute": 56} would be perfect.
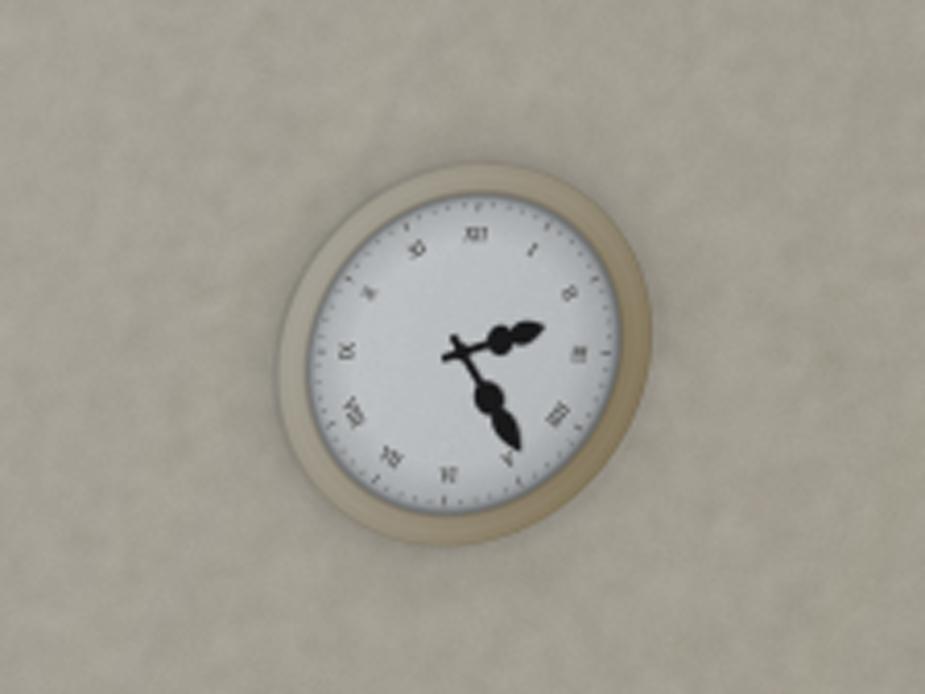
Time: {"hour": 2, "minute": 24}
